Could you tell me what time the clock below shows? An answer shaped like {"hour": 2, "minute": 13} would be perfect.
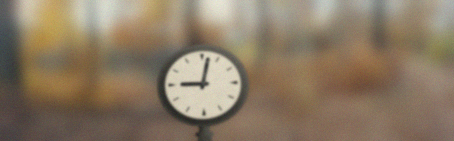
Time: {"hour": 9, "minute": 2}
